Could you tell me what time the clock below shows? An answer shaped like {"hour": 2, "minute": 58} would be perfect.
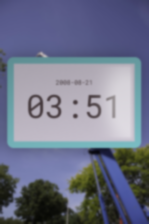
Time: {"hour": 3, "minute": 51}
